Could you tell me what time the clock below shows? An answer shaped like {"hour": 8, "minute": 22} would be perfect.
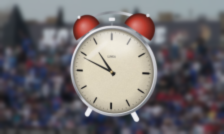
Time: {"hour": 10, "minute": 49}
